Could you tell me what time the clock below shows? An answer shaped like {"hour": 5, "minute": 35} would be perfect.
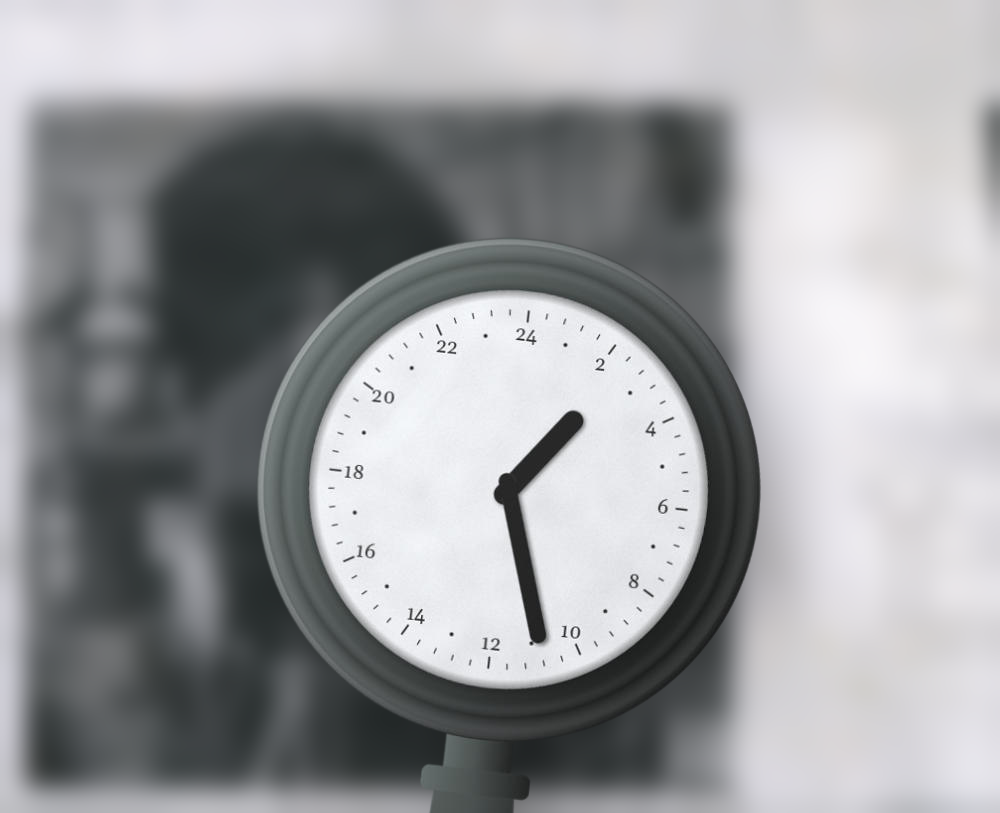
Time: {"hour": 2, "minute": 27}
